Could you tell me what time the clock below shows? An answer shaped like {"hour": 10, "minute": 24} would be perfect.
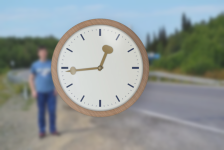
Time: {"hour": 12, "minute": 44}
